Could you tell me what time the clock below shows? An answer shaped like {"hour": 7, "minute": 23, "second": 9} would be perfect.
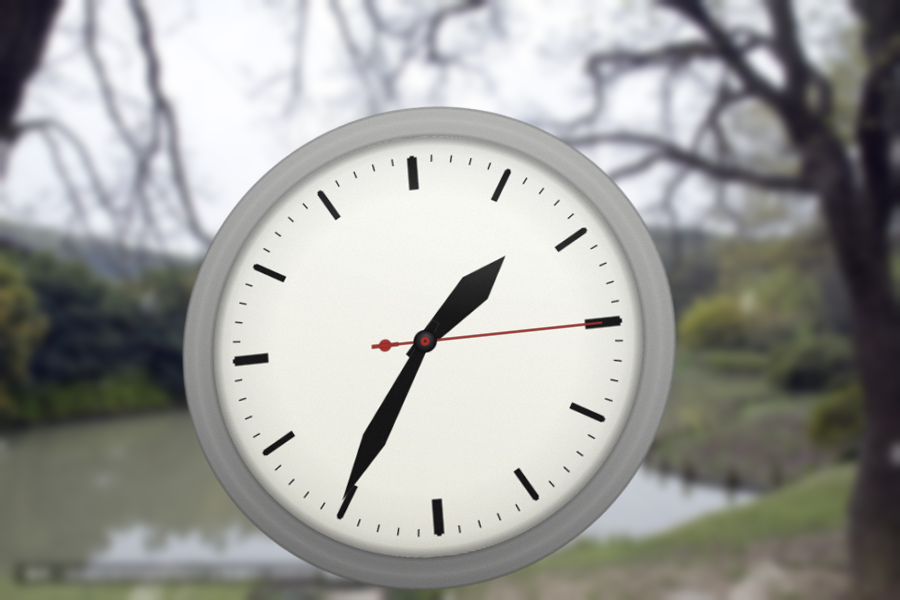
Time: {"hour": 1, "minute": 35, "second": 15}
